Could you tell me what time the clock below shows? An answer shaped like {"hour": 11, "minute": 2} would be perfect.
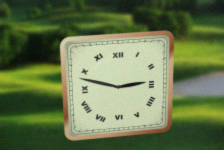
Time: {"hour": 2, "minute": 48}
